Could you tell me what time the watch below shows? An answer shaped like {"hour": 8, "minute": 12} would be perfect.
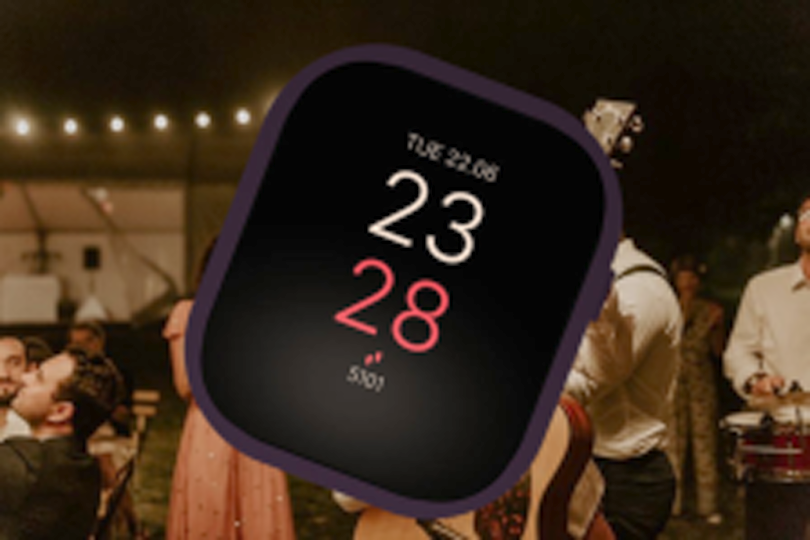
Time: {"hour": 23, "minute": 28}
